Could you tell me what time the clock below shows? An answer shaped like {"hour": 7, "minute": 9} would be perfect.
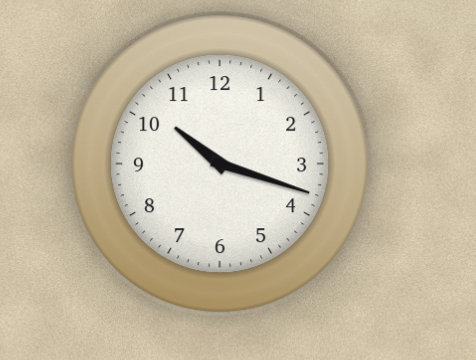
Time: {"hour": 10, "minute": 18}
